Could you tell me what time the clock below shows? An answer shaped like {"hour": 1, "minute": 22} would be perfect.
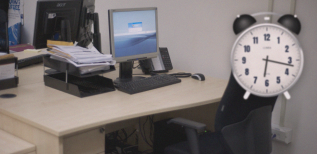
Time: {"hour": 6, "minute": 17}
